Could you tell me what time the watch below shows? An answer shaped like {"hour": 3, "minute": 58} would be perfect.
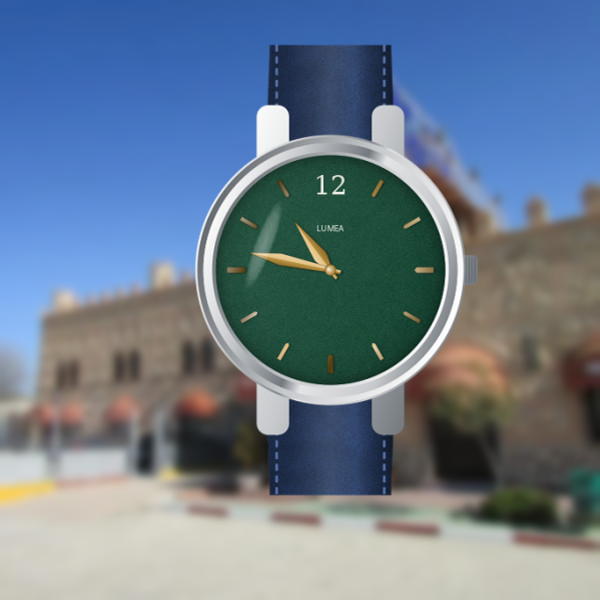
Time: {"hour": 10, "minute": 47}
